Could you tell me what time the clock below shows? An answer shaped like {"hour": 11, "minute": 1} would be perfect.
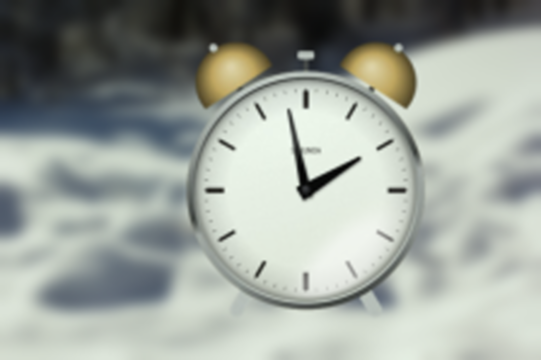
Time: {"hour": 1, "minute": 58}
